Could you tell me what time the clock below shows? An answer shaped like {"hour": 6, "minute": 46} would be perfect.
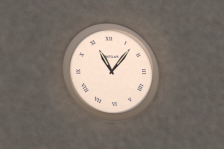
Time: {"hour": 11, "minute": 7}
